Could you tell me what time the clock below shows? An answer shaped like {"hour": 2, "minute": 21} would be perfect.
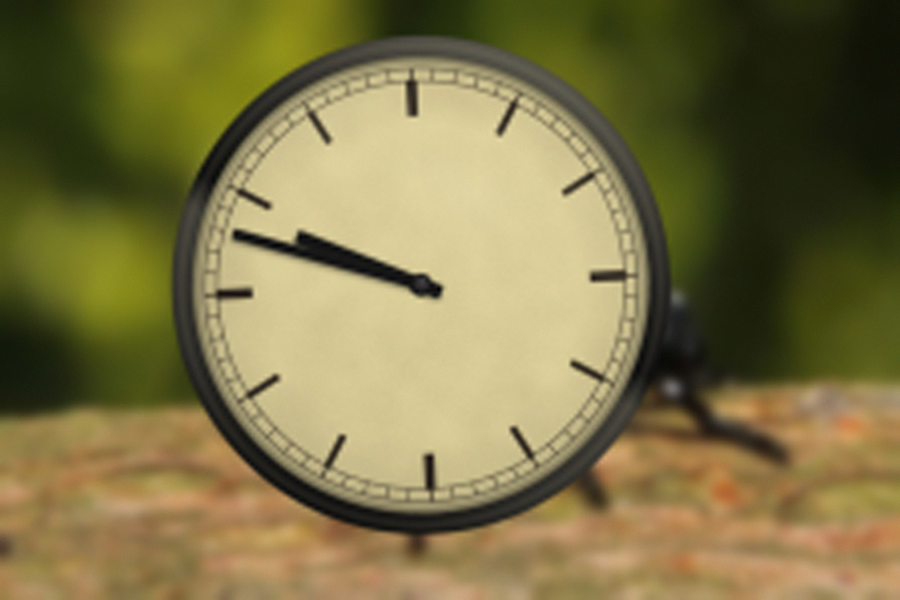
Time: {"hour": 9, "minute": 48}
